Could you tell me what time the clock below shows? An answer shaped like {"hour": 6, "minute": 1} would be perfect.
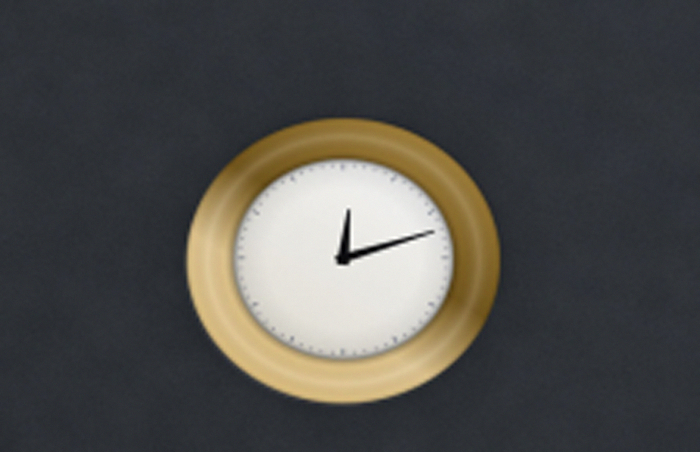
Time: {"hour": 12, "minute": 12}
